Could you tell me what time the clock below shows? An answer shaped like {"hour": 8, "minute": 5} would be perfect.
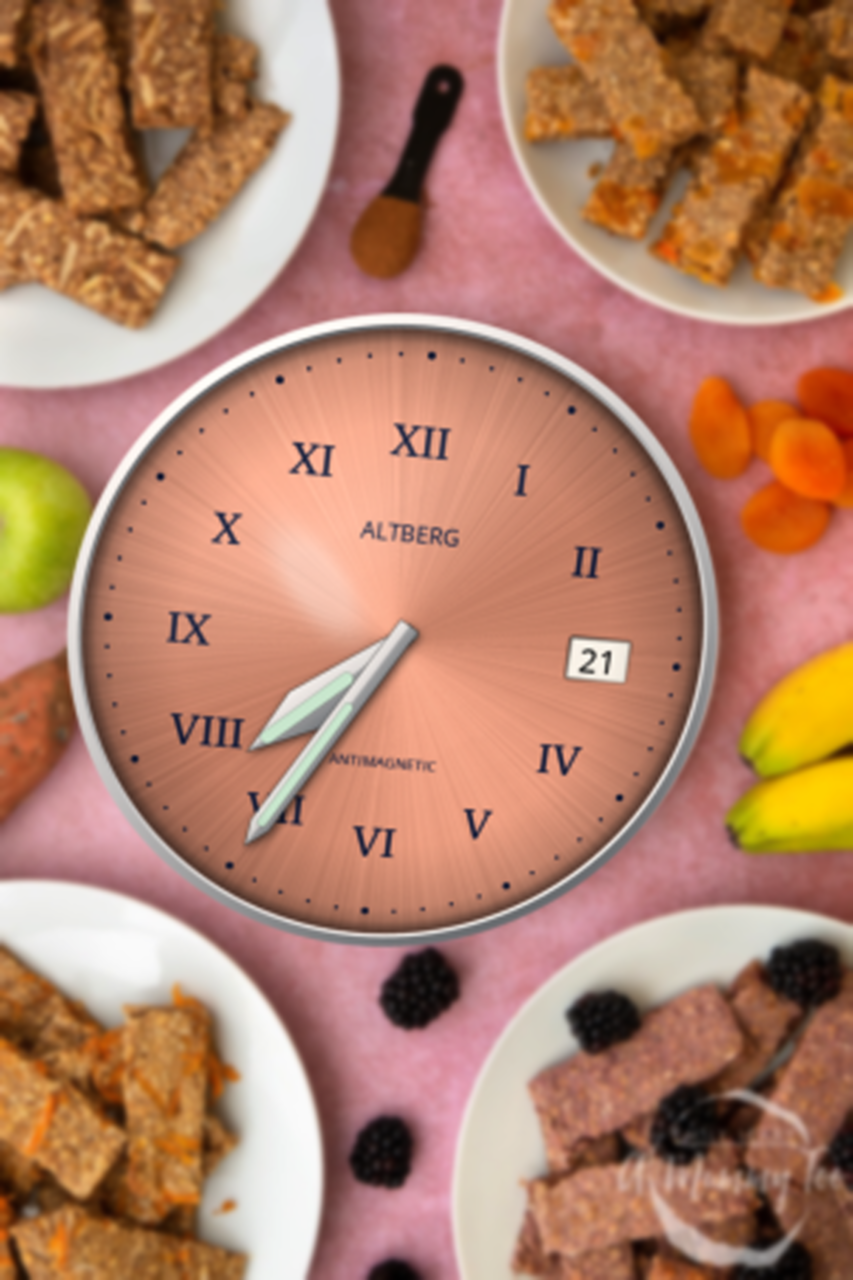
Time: {"hour": 7, "minute": 35}
